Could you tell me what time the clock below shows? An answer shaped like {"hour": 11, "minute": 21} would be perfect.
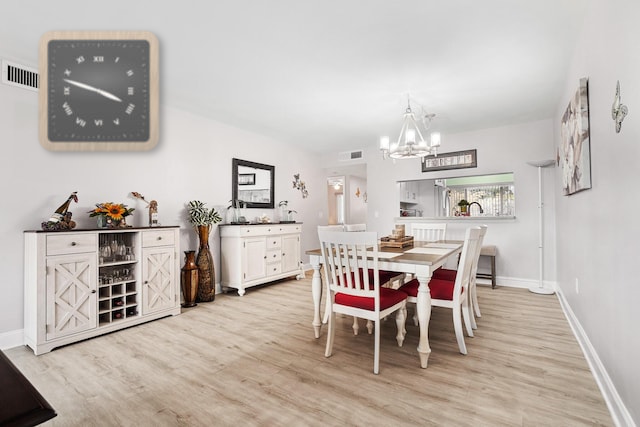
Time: {"hour": 3, "minute": 48}
